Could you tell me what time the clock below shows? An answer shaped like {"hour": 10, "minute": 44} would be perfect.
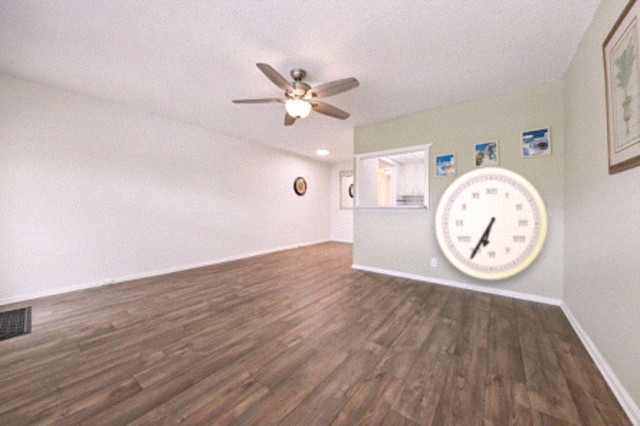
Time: {"hour": 6, "minute": 35}
